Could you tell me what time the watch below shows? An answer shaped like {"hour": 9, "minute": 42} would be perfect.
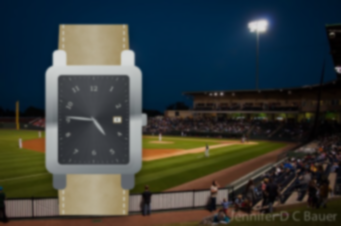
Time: {"hour": 4, "minute": 46}
